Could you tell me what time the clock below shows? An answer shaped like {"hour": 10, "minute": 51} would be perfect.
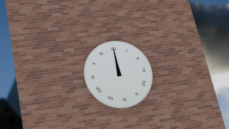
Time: {"hour": 12, "minute": 0}
